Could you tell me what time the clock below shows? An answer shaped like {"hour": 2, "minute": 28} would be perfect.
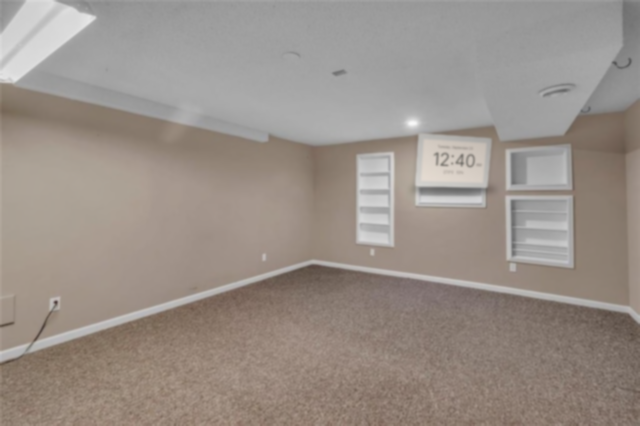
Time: {"hour": 12, "minute": 40}
